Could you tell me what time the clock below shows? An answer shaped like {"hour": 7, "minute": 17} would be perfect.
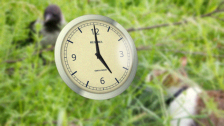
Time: {"hour": 5, "minute": 0}
